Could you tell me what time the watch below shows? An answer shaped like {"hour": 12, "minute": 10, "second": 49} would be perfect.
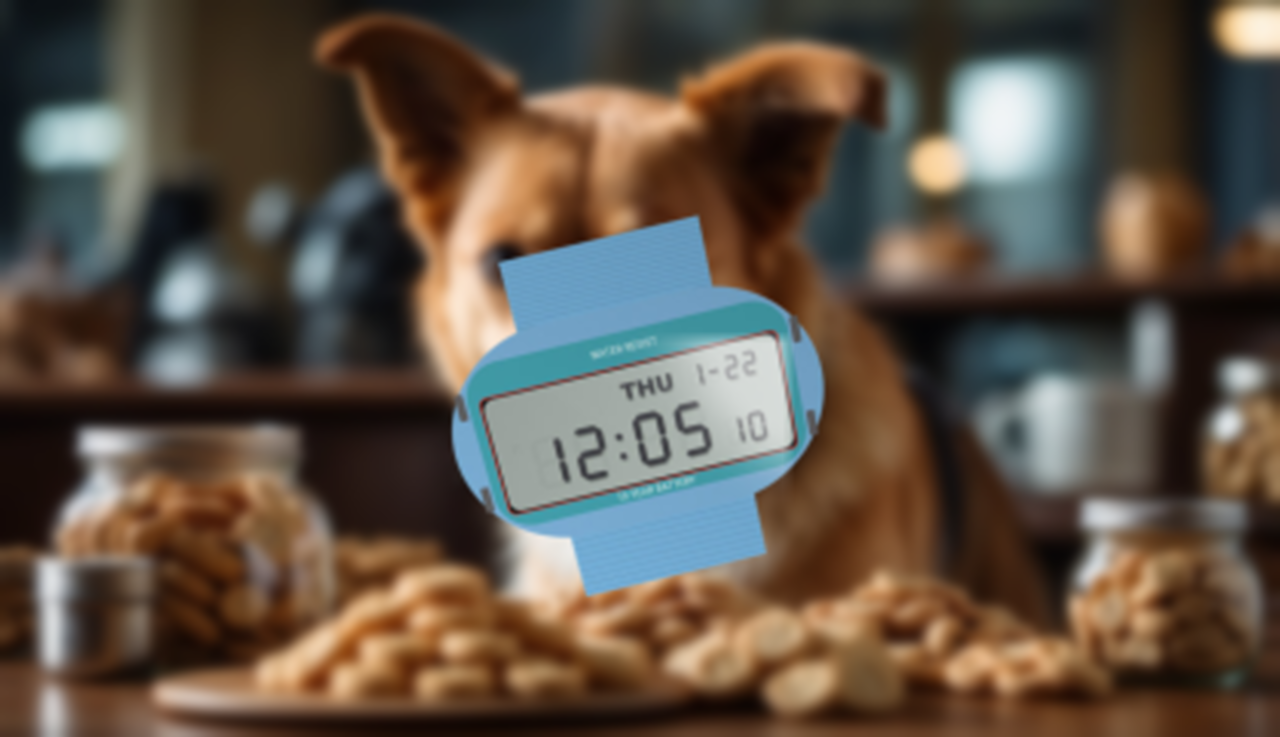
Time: {"hour": 12, "minute": 5, "second": 10}
